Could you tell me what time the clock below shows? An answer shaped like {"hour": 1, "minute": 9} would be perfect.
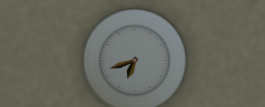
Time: {"hour": 6, "minute": 42}
